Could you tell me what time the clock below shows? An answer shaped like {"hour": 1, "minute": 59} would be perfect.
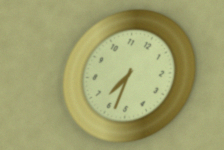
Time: {"hour": 6, "minute": 28}
